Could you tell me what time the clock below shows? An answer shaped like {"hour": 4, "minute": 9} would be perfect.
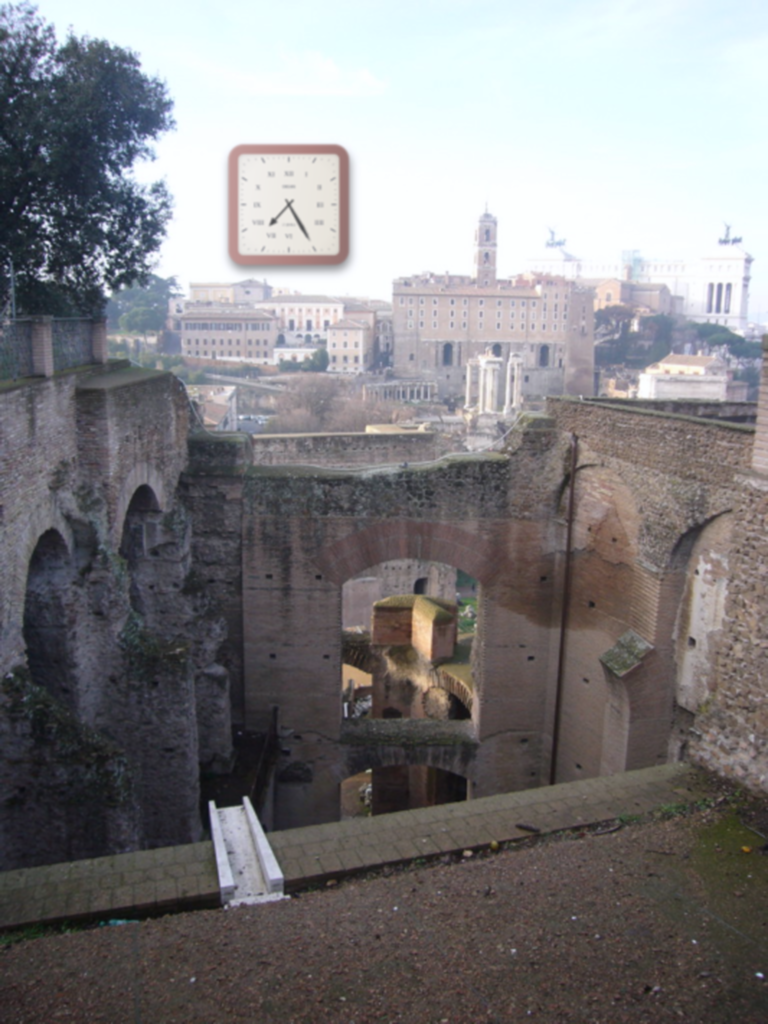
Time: {"hour": 7, "minute": 25}
